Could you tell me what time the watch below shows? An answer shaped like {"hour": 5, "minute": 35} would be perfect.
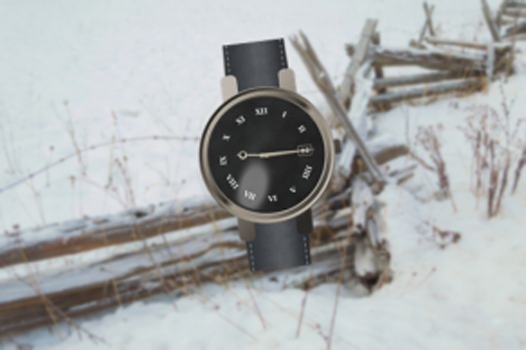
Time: {"hour": 9, "minute": 15}
